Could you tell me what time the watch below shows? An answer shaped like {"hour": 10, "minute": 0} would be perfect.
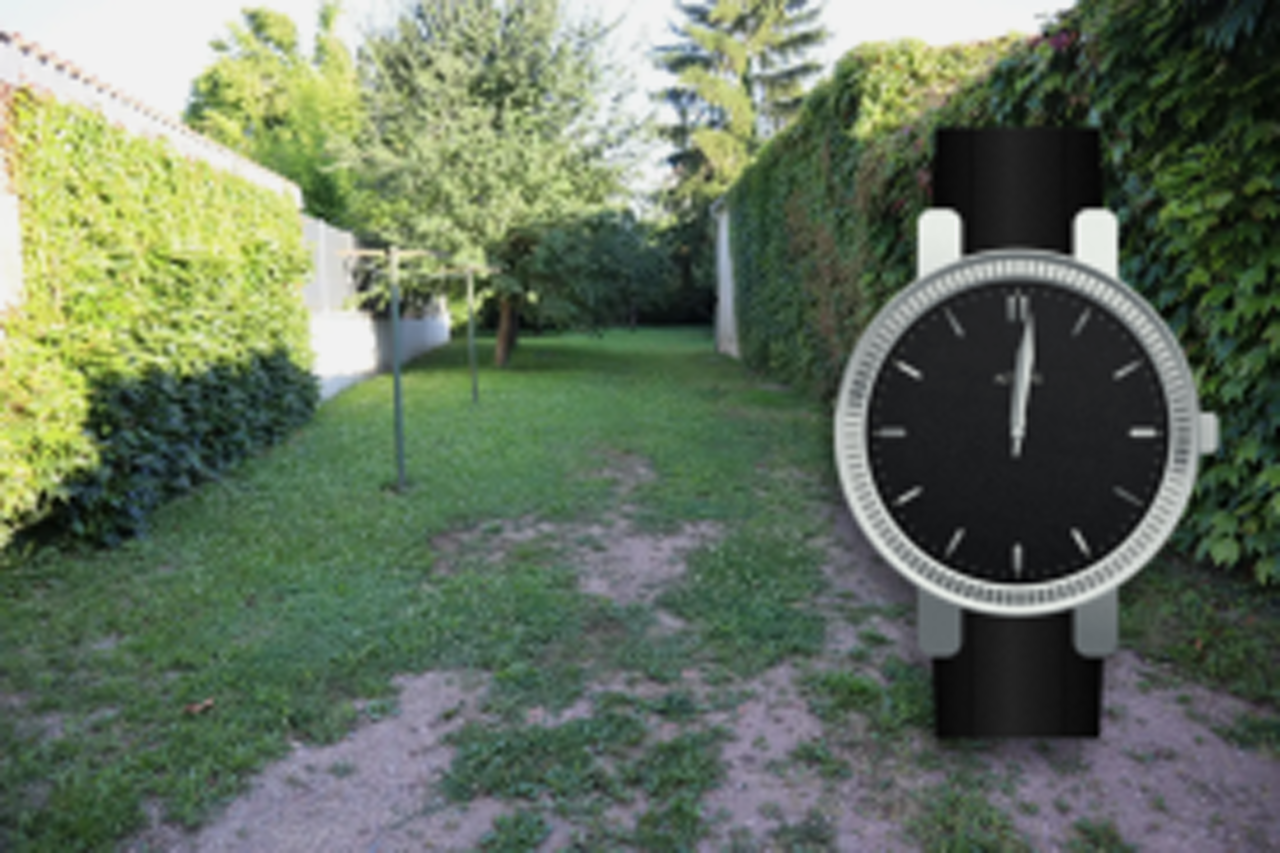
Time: {"hour": 12, "minute": 1}
